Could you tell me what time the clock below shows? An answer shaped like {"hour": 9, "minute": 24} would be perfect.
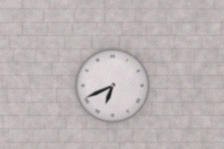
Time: {"hour": 6, "minute": 41}
